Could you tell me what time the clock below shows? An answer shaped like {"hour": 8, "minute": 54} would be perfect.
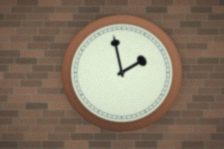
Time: {"hour": 1, "minute": 58}
